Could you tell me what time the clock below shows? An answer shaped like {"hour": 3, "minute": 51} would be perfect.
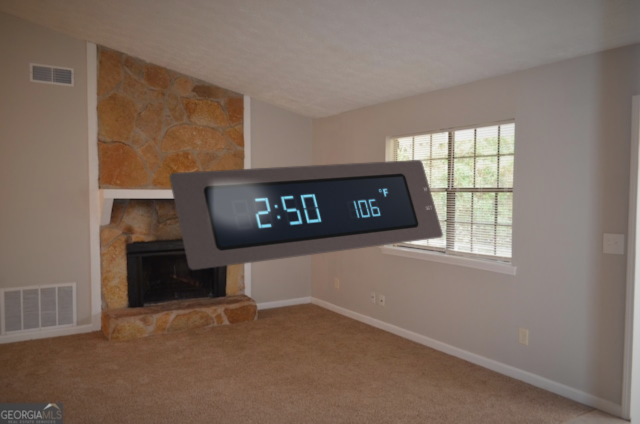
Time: {"hour": 2, "minute": 50}
